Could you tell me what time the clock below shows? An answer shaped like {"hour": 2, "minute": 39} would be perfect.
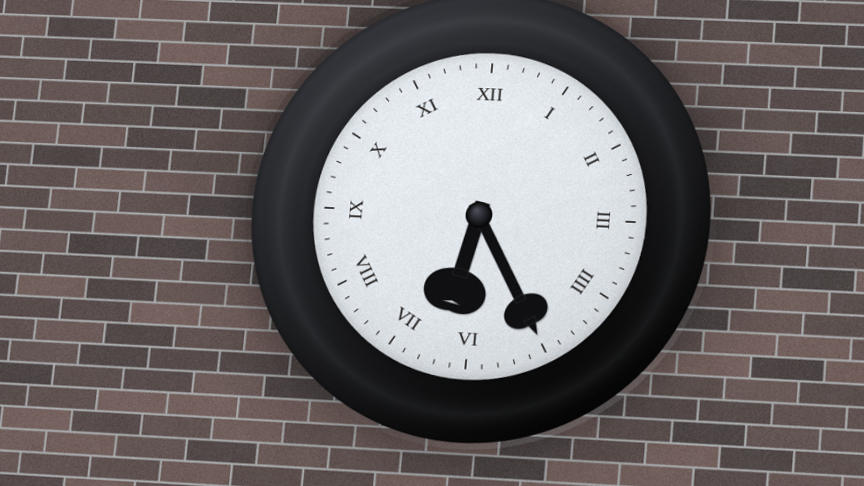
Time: {"hour": 6, "minute": 25}
